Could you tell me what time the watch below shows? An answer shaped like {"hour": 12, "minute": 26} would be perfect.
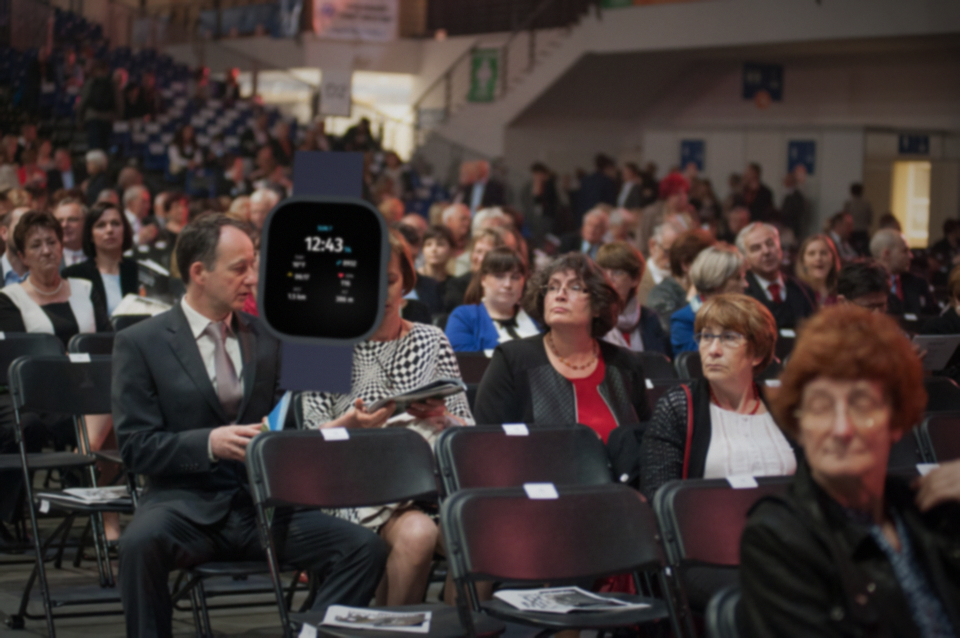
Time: {"hour": 12, "minute": 43}
